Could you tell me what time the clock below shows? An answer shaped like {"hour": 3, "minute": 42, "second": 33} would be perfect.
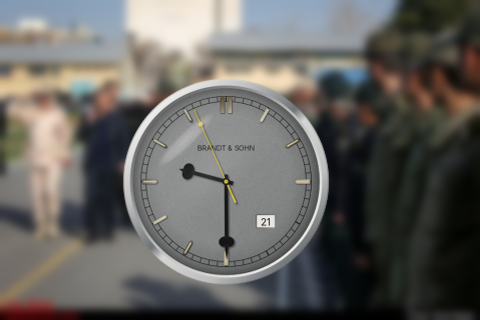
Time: {"hour": 9, "minute": 29, "second": 56}
